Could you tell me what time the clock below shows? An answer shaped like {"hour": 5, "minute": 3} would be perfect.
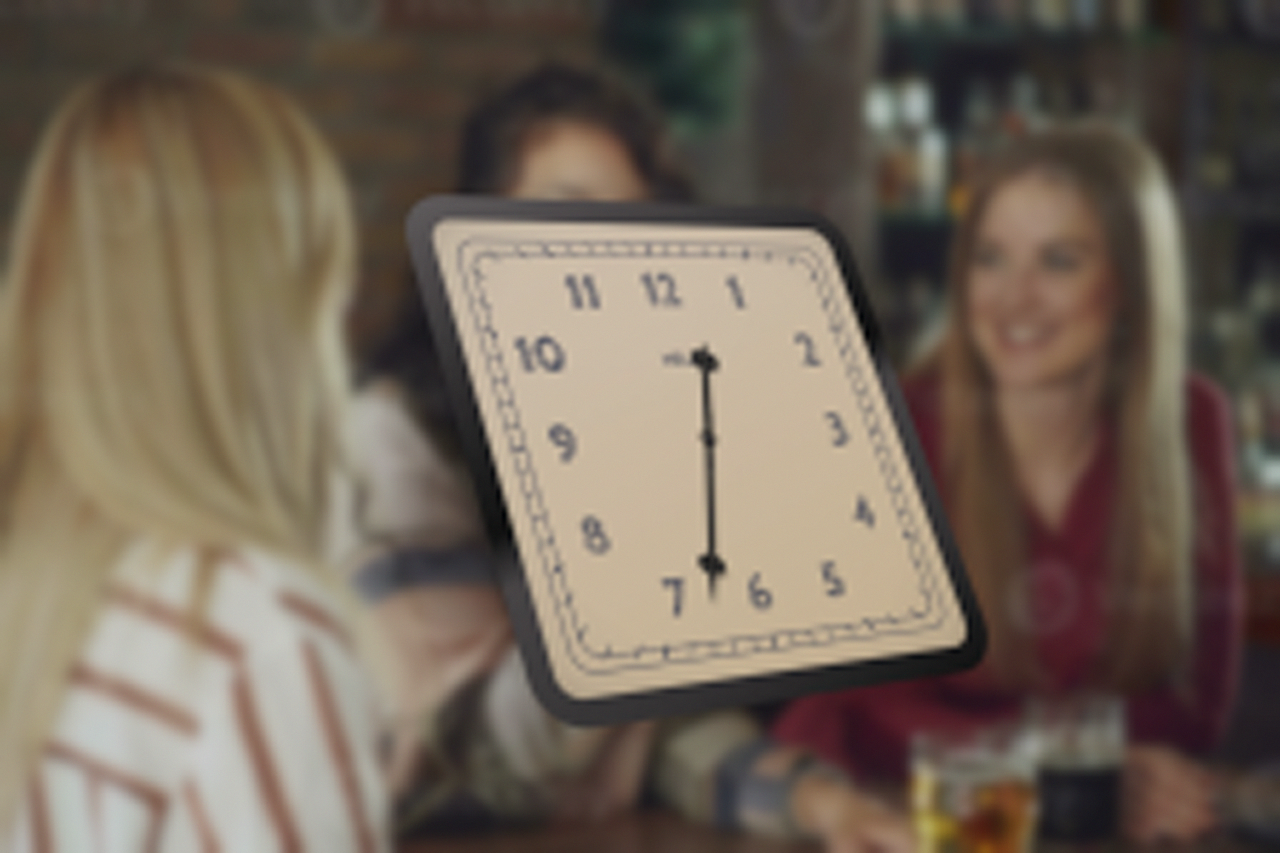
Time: {"hour": 12, "minute": 33}
